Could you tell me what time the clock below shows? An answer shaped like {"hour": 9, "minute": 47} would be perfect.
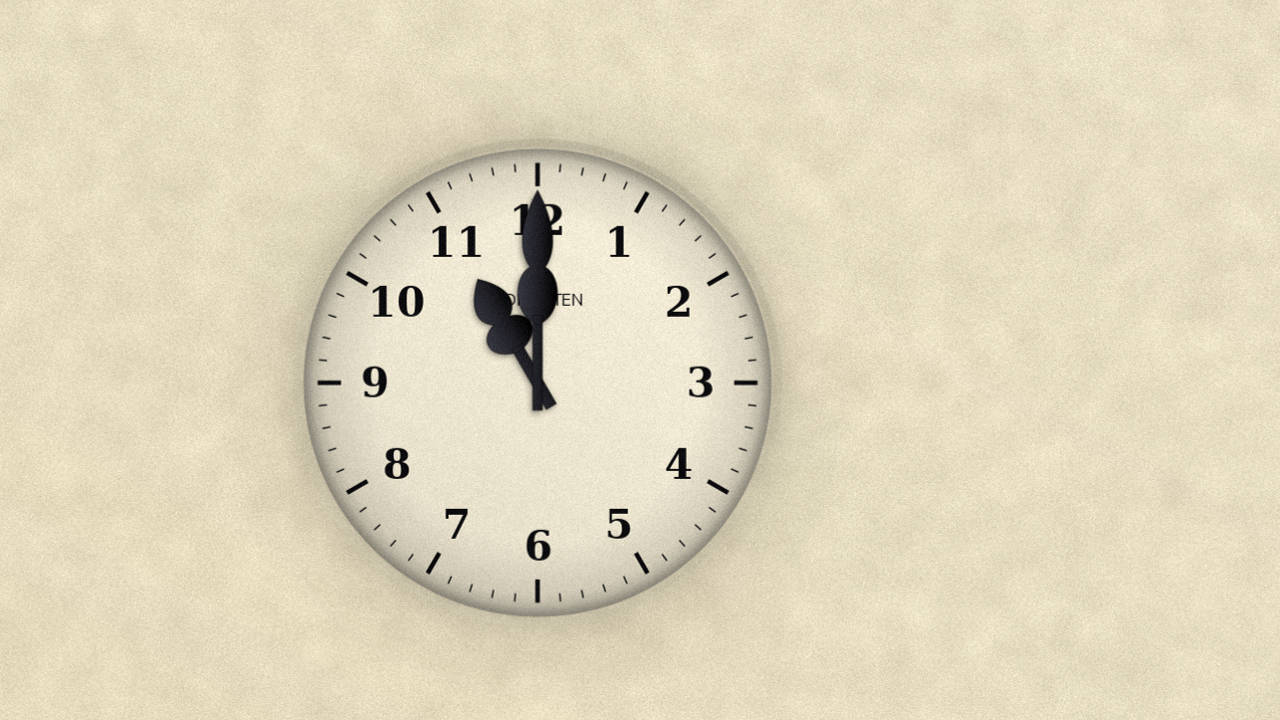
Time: {"hour": 11, "minute": 0}
